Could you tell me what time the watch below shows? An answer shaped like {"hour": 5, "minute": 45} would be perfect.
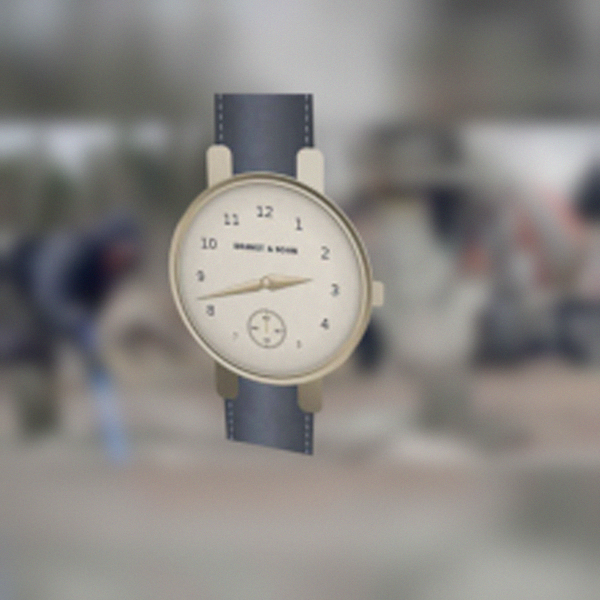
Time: {"hour": 2, "minute": 42}
